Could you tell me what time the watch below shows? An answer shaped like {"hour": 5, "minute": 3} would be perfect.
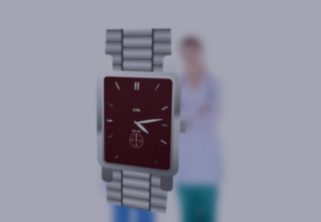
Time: {"hour": 4, "minute": 13}
